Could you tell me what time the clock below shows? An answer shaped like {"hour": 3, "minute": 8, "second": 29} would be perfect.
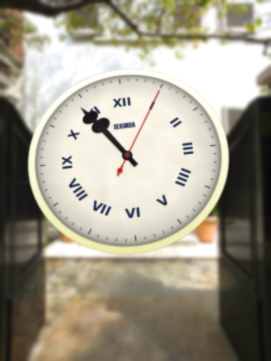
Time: {"hour": 10, "minute": 54, "second": 5}
